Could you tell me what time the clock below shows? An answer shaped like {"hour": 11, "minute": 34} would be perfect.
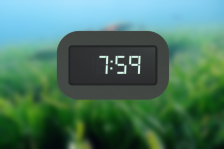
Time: {"hour": 7, "minute": 59}
